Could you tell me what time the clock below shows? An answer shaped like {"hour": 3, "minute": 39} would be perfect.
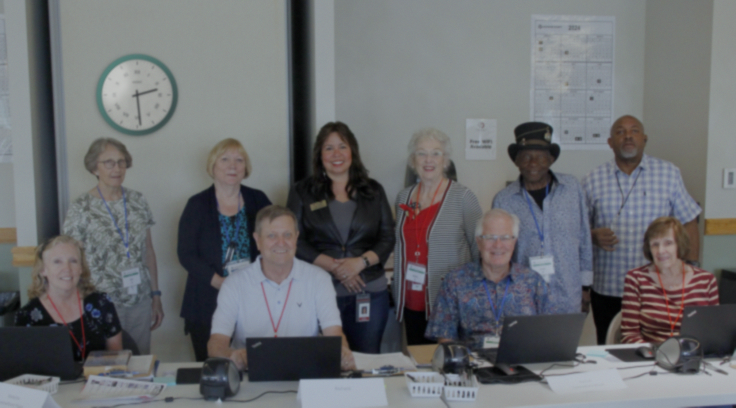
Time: {"hour": 2, "minute": 29}
